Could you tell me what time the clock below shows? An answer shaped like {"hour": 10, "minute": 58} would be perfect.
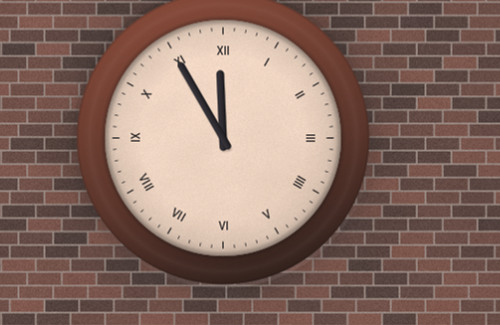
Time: {"hour": 11, "minute": 55}
